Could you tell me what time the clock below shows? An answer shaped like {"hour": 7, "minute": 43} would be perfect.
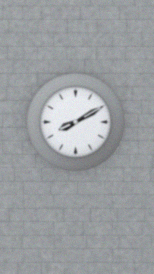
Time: {"hour": 8, "minute": 10}
